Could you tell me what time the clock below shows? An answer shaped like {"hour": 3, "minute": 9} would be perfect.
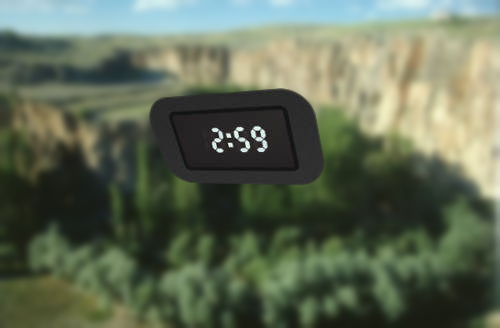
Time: {"hour": 2, "minute": 59}
